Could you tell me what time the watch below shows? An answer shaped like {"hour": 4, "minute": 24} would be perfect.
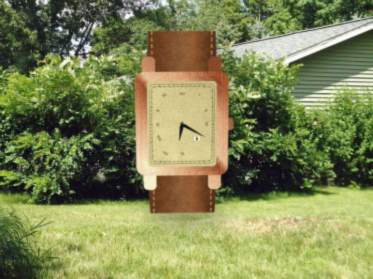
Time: {"hour": 6, "minute": 20}
